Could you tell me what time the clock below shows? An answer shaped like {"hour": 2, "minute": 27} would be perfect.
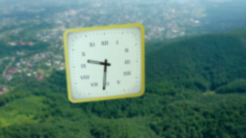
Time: {"hour": 9, "minute": 31}
